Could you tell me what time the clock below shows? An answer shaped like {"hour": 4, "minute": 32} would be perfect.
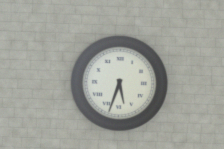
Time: {"hour": 5, "minute": 33}
